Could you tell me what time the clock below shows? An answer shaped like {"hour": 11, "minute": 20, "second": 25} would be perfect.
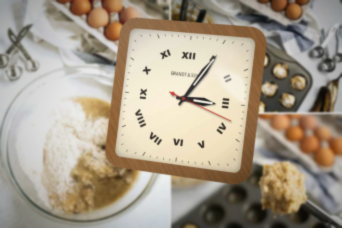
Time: {"hour": 3, "minute": 5, "second": 18}
